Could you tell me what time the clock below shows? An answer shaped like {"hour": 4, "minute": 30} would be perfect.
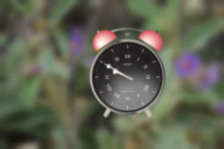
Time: {"hour": 9, "minute": 50}
